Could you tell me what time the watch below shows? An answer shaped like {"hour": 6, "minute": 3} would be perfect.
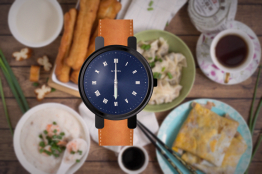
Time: {"hour": 6, "minute": 0}
